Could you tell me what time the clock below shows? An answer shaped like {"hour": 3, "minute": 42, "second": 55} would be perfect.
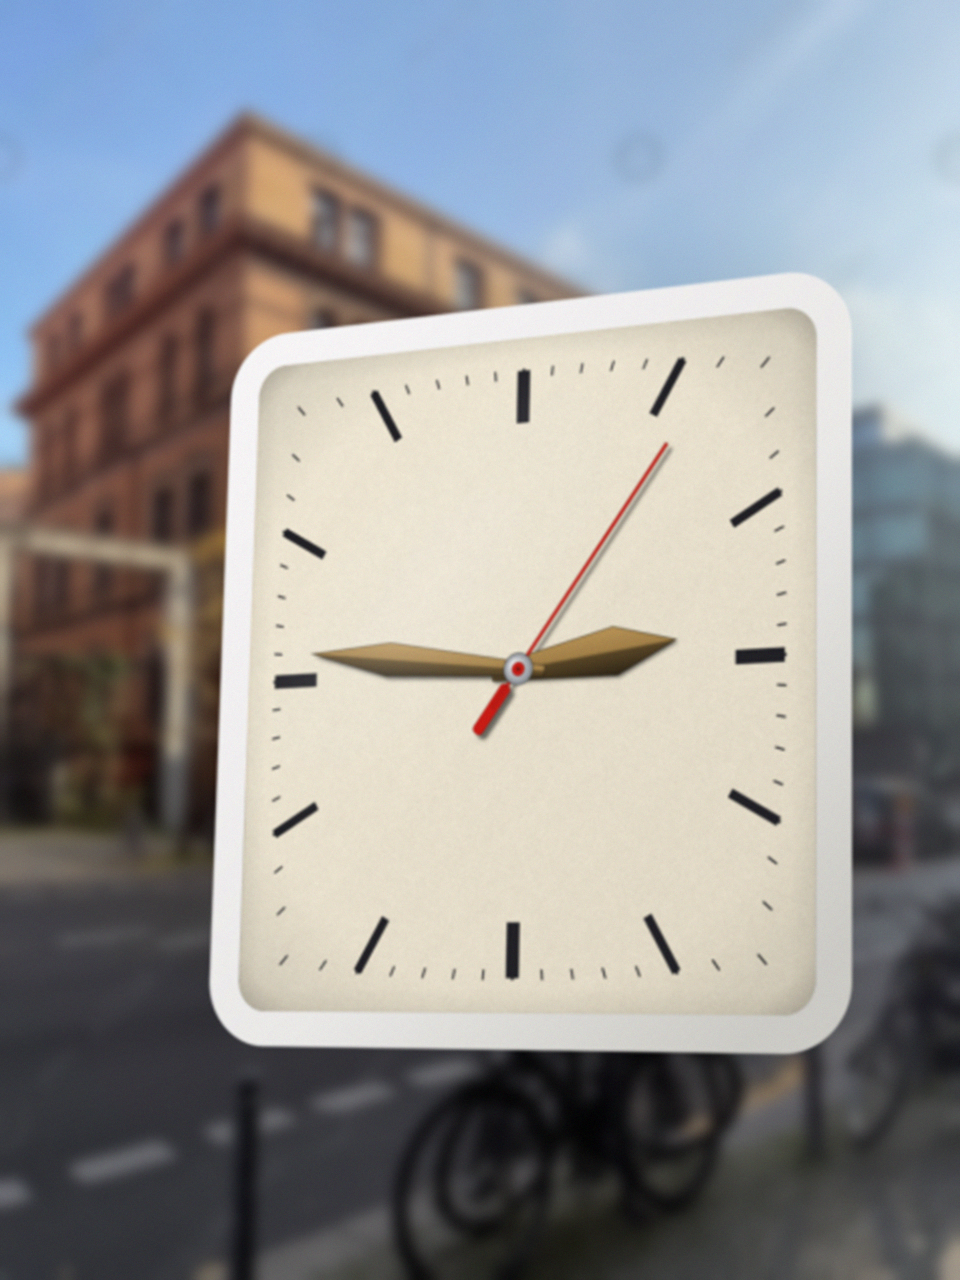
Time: {"hour": 2, "minute": 46, "second": 6}
